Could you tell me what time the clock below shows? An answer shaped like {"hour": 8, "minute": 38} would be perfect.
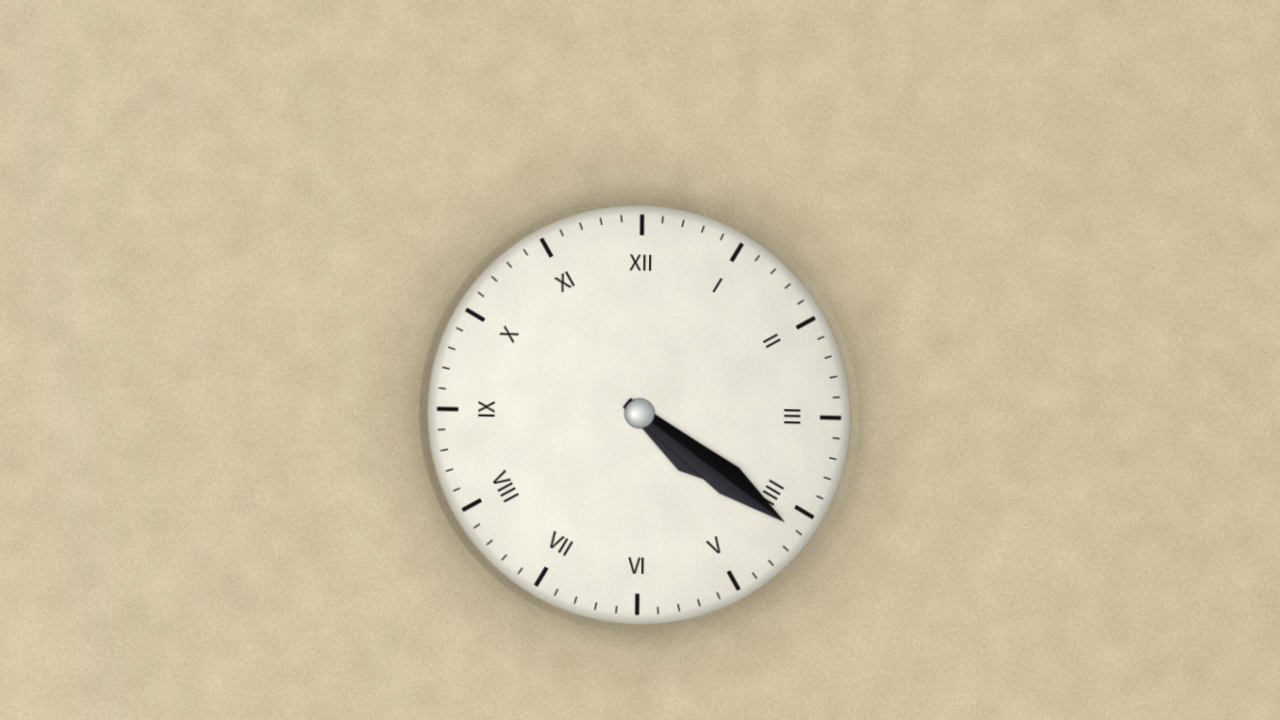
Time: {"hour": 4, "minute": 21}
